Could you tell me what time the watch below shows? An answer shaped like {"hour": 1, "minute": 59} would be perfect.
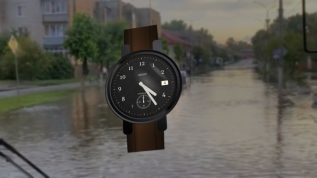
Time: {"hour": 4, "minute": 25}
